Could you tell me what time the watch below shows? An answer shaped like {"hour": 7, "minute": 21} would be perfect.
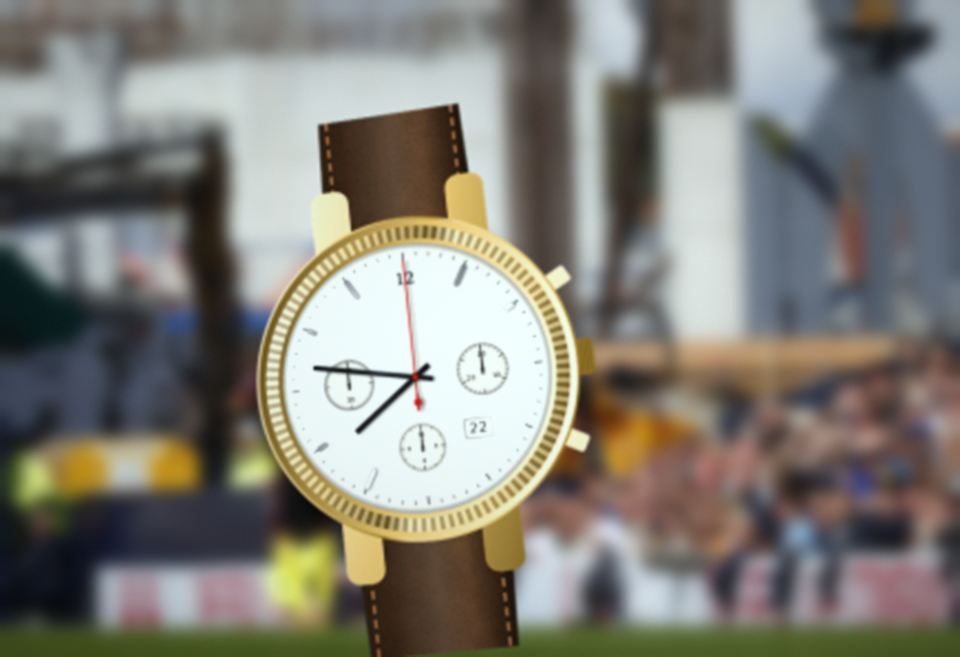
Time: {"hour": 7, "minute": 47}
